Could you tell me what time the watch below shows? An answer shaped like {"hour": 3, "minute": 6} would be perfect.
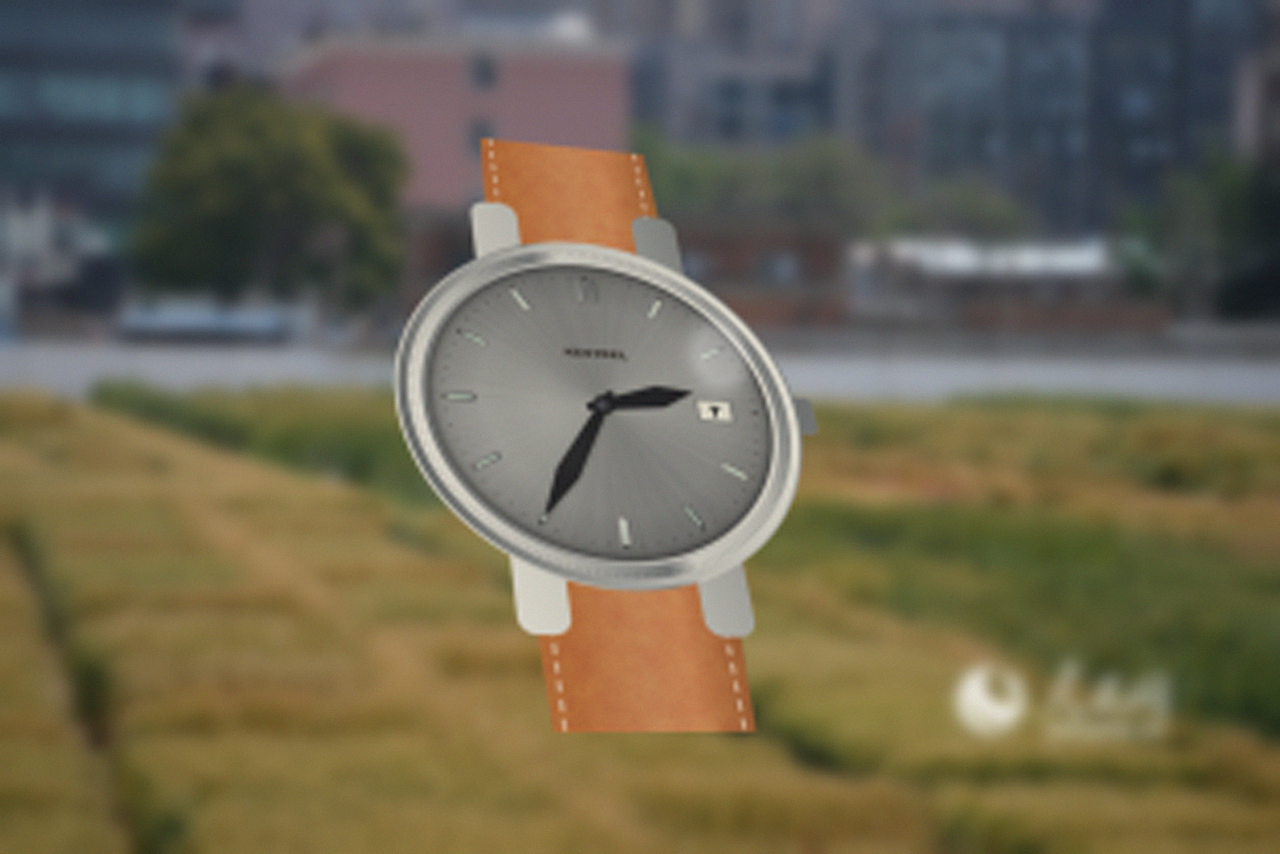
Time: {"hour": 2, "minute": 35}
